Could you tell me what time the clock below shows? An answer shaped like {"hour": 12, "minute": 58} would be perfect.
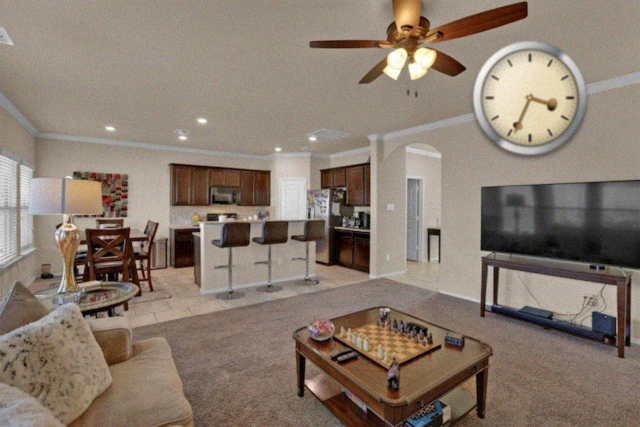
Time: {"hour": 3, "minute": 34}
